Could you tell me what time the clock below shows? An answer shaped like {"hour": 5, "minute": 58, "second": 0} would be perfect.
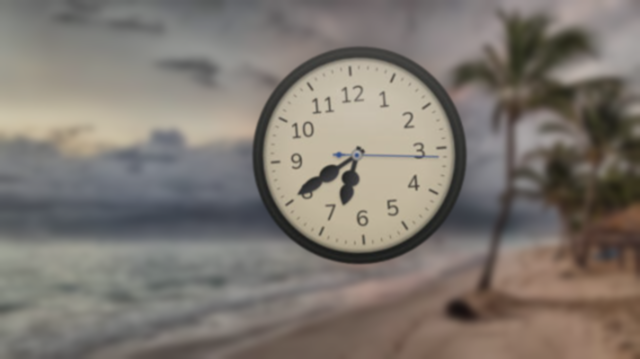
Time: {"hour": 6, "minute": 40, "second": 16}
